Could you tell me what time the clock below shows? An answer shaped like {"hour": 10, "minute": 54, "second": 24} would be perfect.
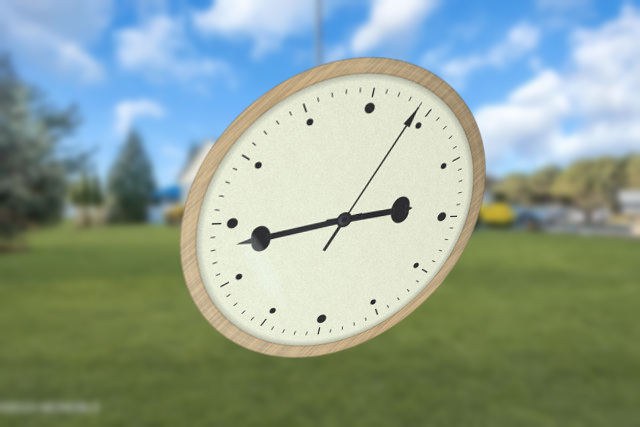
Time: {"hour": 2, "minute": 43, "second": 4}
